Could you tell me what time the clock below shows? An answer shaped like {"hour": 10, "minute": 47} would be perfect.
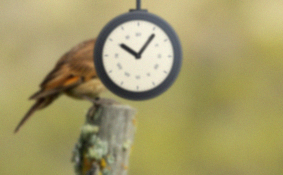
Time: {"hour": 10, "minute": 6}
